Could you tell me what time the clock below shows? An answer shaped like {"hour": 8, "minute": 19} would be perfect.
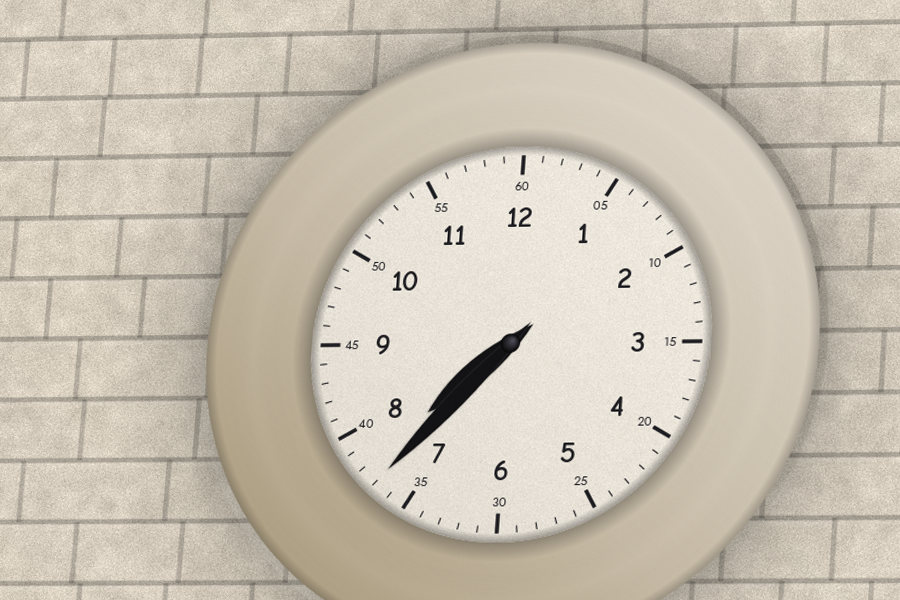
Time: {"hour": 7, "minute": 37}
